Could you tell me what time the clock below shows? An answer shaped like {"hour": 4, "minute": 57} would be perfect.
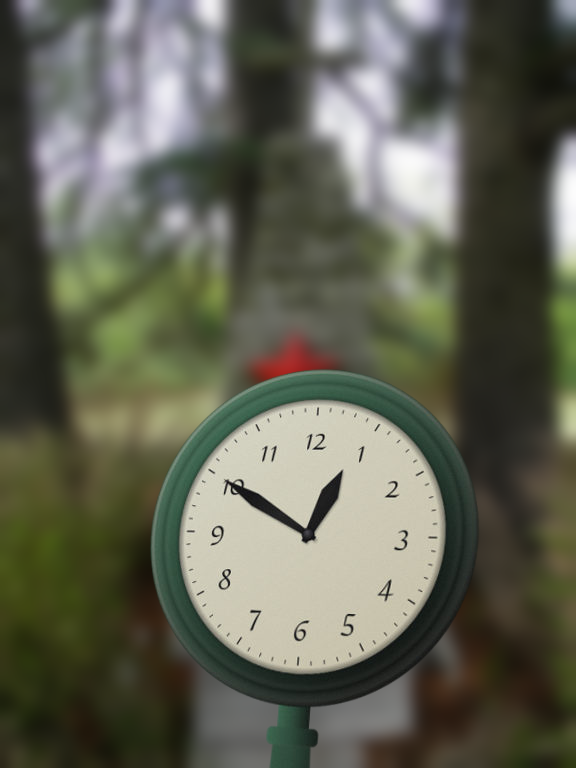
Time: {"hour": 12, "minute": 50}
